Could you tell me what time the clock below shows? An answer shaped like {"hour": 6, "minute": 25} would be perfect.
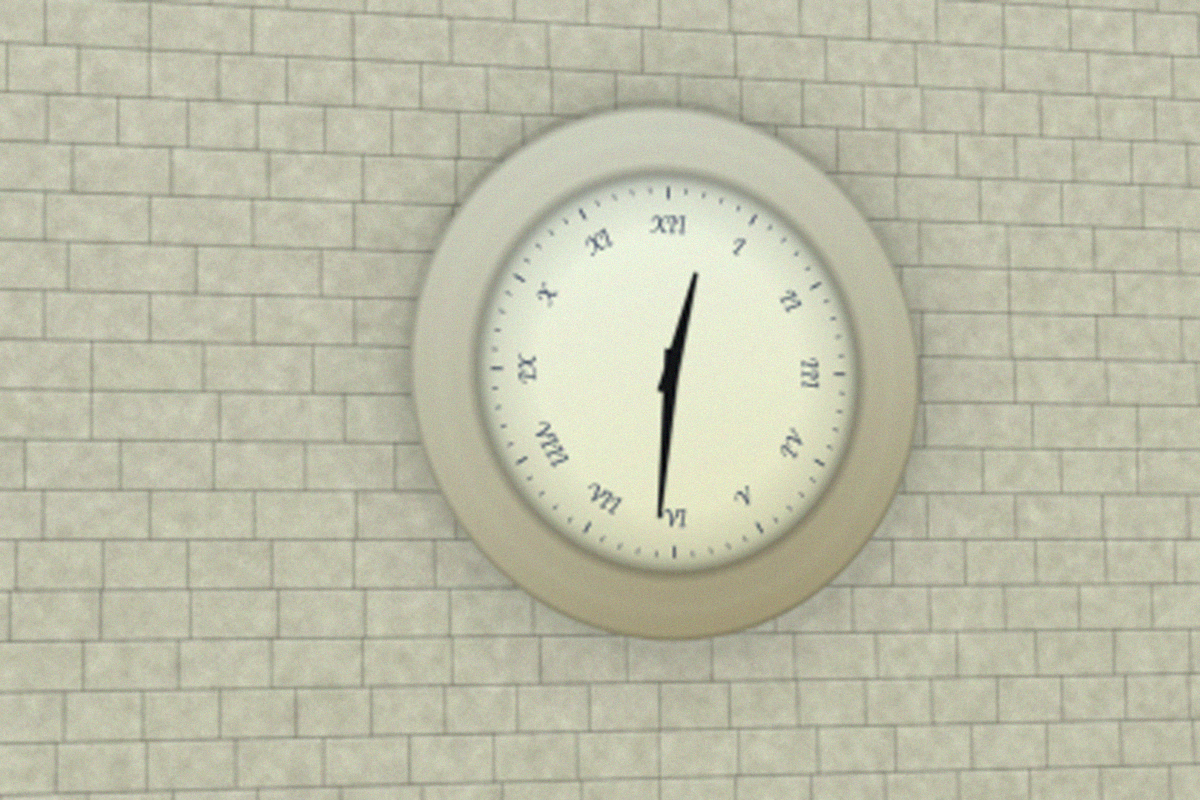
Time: {"hour": 12, "minute": 31}
